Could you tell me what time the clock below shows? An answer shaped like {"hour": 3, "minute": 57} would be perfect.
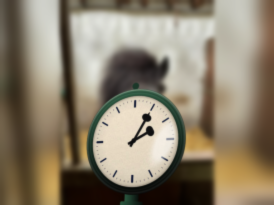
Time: {"hour": 2, "minute": 5}
